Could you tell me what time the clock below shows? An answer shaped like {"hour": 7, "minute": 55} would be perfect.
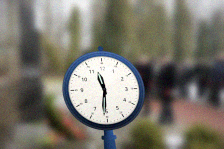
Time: {"hour": 11, "minute": 31}
